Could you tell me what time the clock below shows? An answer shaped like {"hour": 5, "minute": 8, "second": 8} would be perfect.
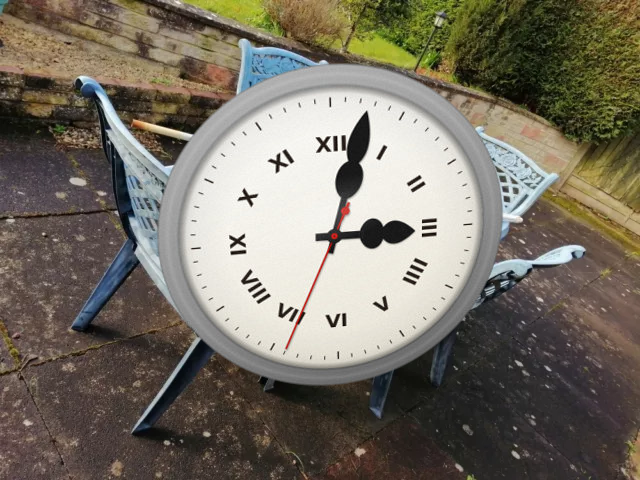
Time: {"hour": 3, "minute": 2, "second": 34}
